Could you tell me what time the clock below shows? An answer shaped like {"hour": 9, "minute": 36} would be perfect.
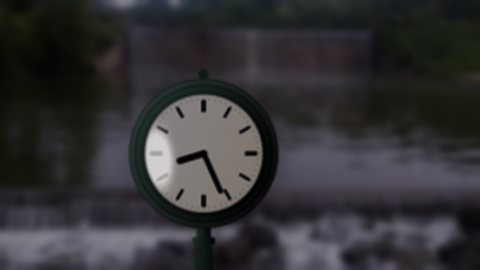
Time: {"hour": 8, "minute": 26}
